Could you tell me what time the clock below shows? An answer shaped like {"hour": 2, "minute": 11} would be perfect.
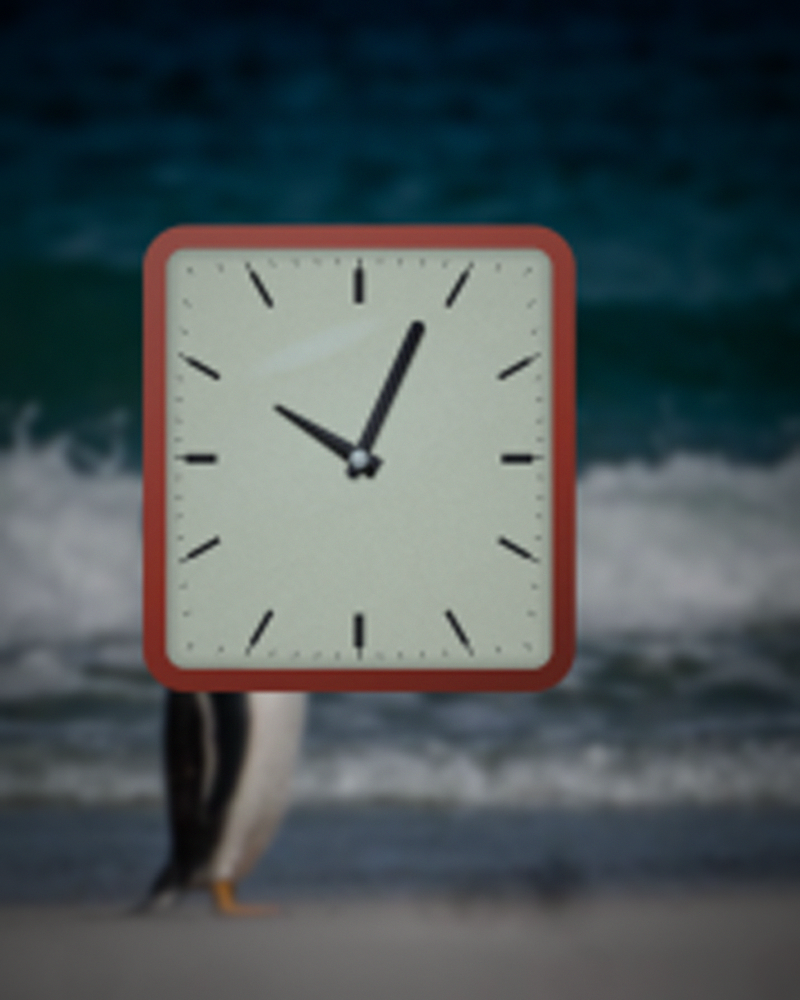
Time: {"hour": 10, "minute": 4}
